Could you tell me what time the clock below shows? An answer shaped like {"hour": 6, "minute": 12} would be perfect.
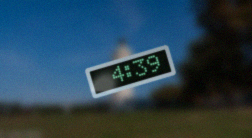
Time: {"hour": 4, "minute": 39}
